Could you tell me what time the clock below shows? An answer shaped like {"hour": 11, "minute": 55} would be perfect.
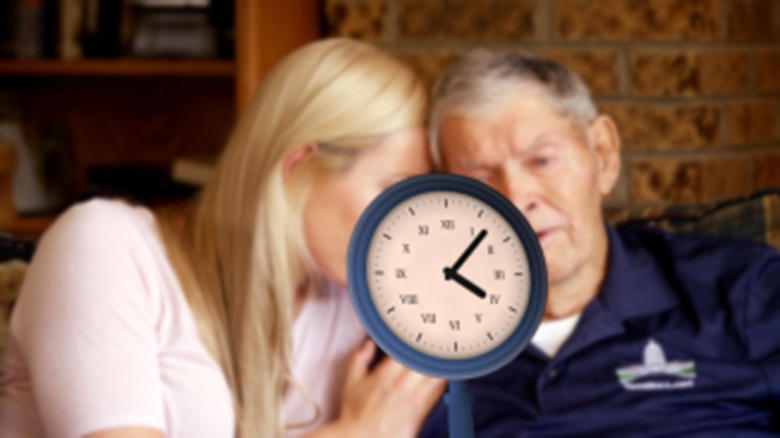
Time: {"hour": 4, "minute": 7}
